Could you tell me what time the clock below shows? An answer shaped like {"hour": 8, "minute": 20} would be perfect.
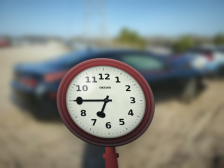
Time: {"hour": 6, "minute": 45}
